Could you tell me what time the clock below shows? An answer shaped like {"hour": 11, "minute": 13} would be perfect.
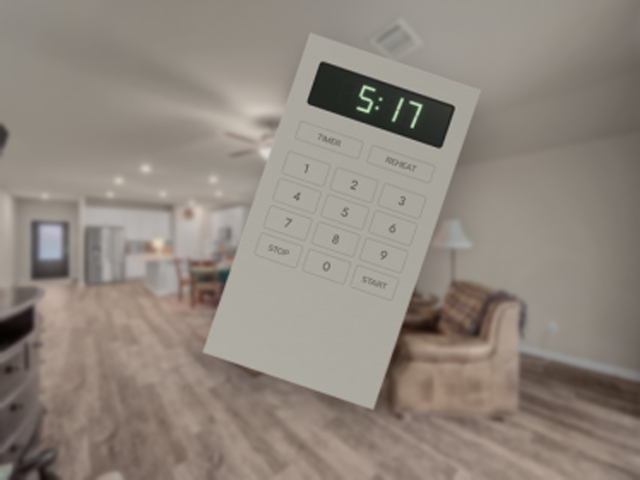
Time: {"hour": 5, "minute": 17}
